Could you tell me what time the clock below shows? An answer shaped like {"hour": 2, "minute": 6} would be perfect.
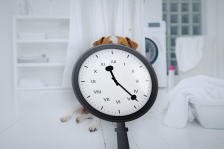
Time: {"hour": 11, "minute": 23}
